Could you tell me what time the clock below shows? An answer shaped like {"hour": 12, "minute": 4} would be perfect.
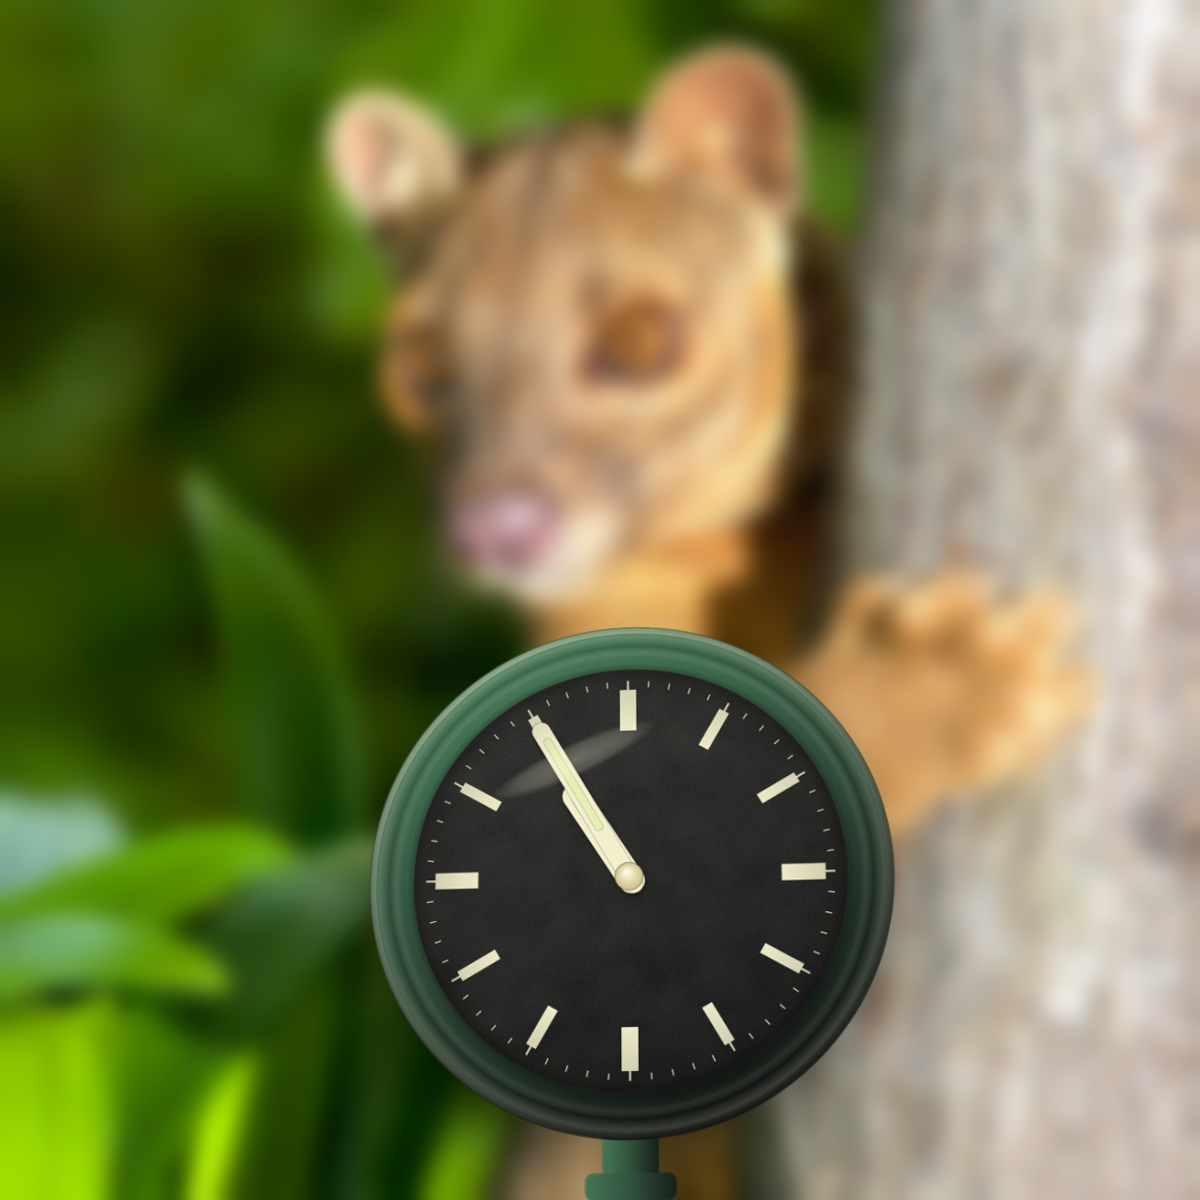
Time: {"hour": 10, "minute": 55}
